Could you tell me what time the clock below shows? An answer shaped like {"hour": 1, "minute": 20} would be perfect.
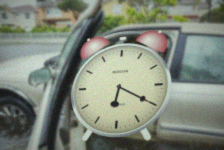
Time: {"hour": 6, "minute": 20}
